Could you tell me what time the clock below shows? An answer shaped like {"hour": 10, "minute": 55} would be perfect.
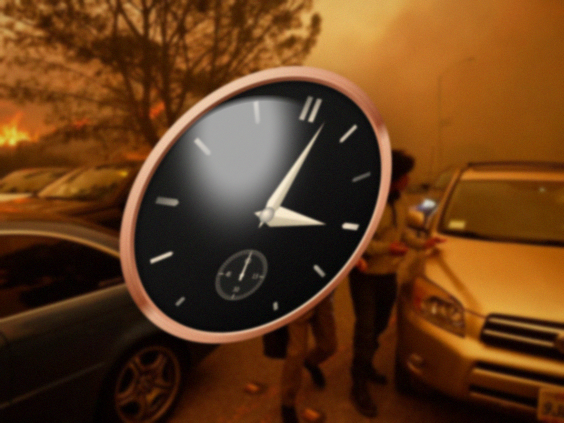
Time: {"hour": 3, "minute": 2}
